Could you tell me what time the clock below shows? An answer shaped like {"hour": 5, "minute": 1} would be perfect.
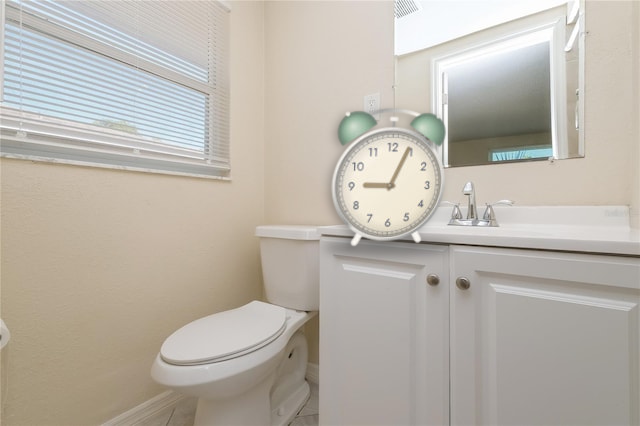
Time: {"hour": 9, "minute": 4}
